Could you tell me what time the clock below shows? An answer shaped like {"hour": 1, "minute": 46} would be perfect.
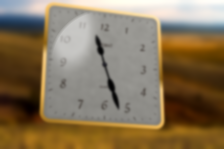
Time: {"hour": 11, "minute": 27}
